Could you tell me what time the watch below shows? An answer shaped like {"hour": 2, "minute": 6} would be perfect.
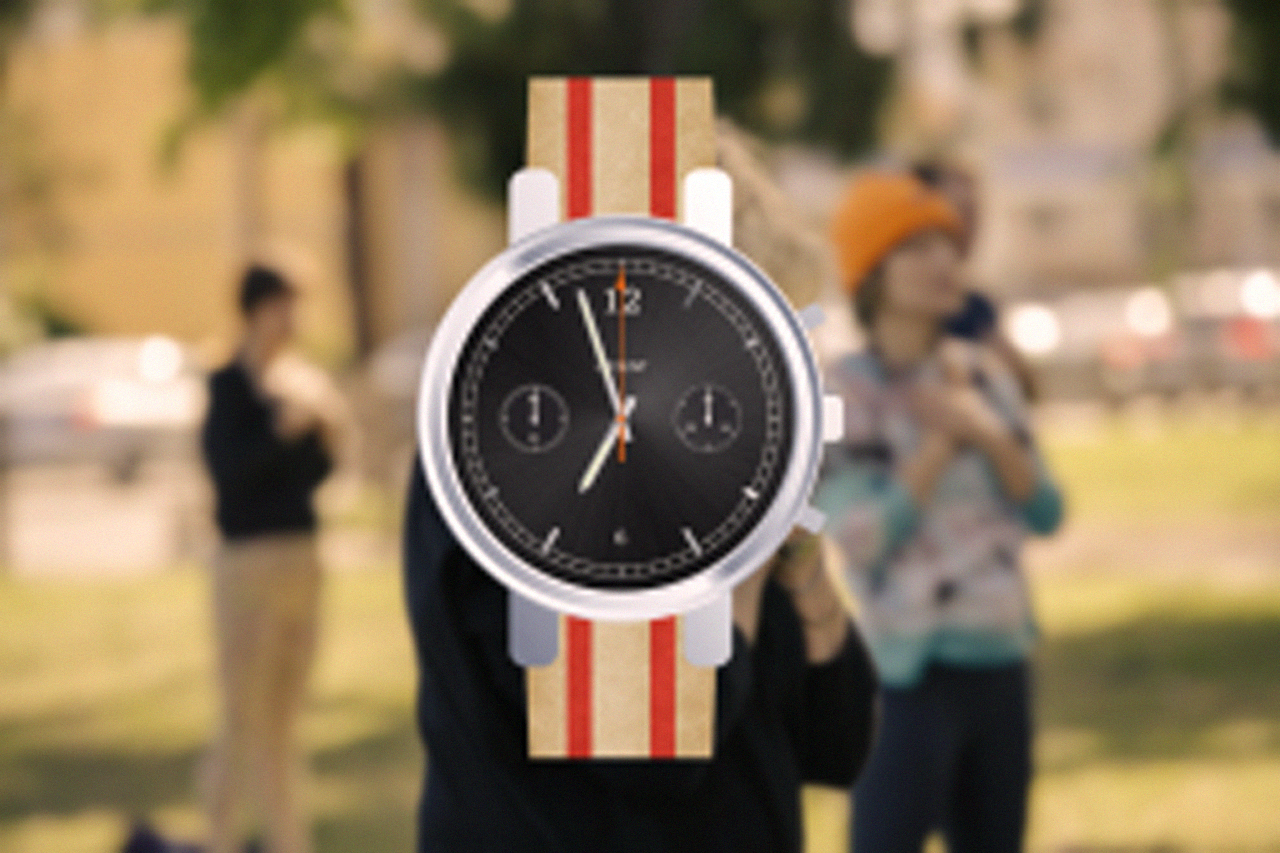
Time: {"hour": 6, "minute": 57}
